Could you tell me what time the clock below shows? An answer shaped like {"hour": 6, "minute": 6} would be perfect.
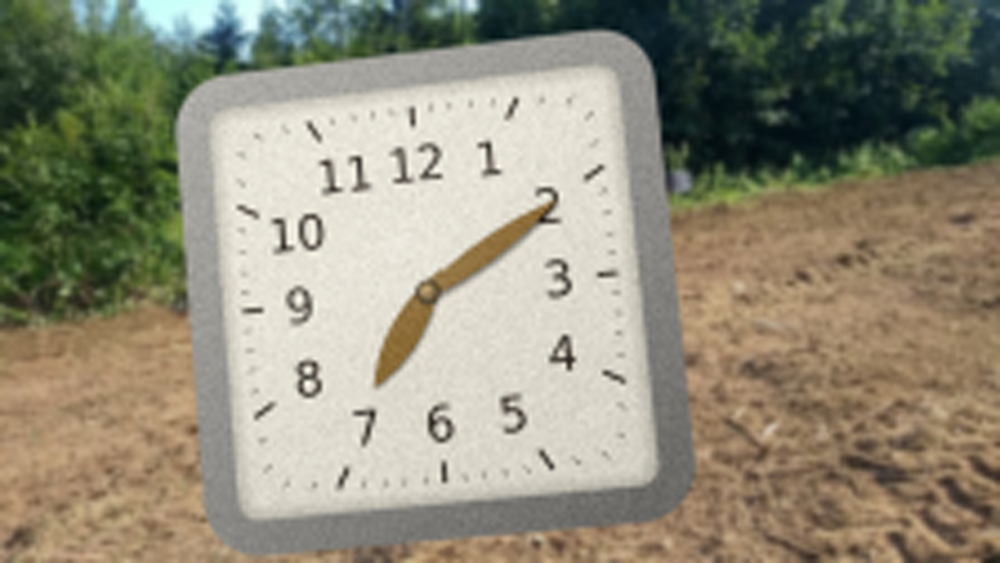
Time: {"hour": 7, "minute": 10}
